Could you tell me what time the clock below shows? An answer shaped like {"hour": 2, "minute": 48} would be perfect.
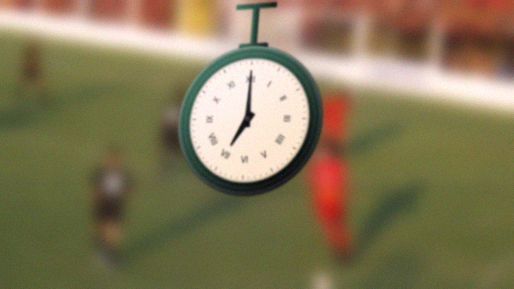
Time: {"hour": 7, "minute": 0}
